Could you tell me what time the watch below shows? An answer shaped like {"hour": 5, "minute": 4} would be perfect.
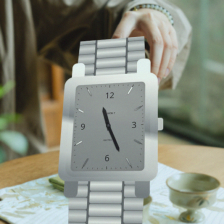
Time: {"hour": 11, "minute": 26}
